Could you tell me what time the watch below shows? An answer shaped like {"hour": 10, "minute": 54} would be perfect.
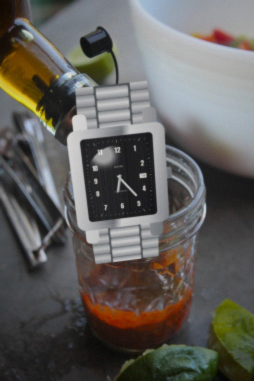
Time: {"hour": 6, "minute": 24}
